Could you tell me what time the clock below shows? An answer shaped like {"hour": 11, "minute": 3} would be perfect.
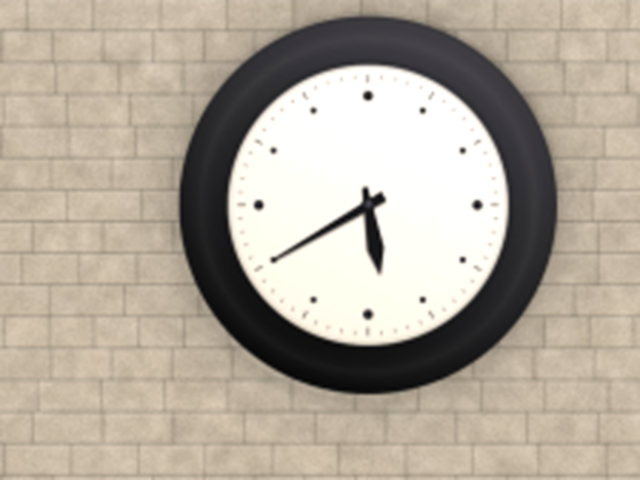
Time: {"hour": 5, "minute": 40}
